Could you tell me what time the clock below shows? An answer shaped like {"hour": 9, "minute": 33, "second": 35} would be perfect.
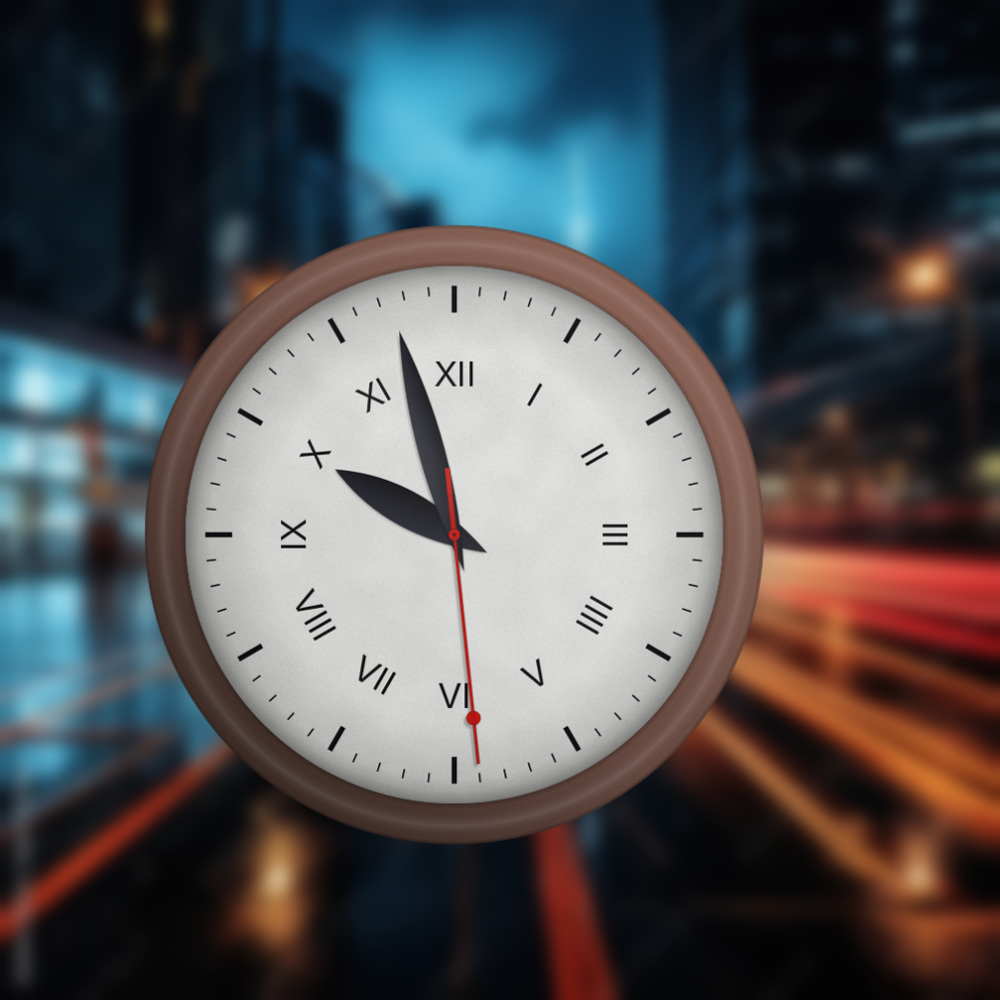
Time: {"hour": 9, "minute": 57, "second": 29}
